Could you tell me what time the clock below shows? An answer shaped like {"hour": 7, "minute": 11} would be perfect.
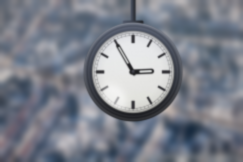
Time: {"hour": 2, "minute": 55}
